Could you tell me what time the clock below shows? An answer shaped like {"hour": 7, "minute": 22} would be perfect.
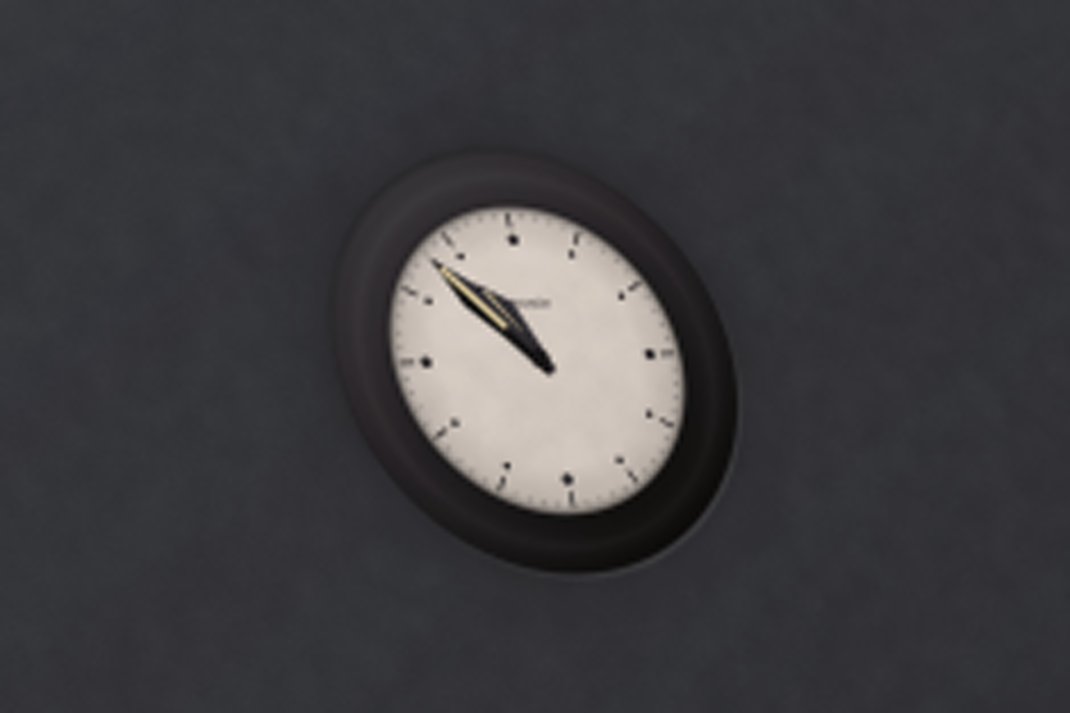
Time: {"hour": 10, "minute": 53}
